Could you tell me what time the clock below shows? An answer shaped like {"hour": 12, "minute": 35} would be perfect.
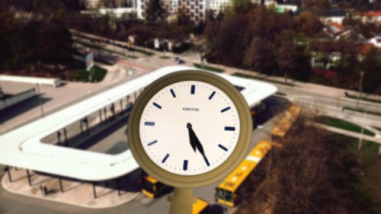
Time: {"hour": 5, "minute": 25}
